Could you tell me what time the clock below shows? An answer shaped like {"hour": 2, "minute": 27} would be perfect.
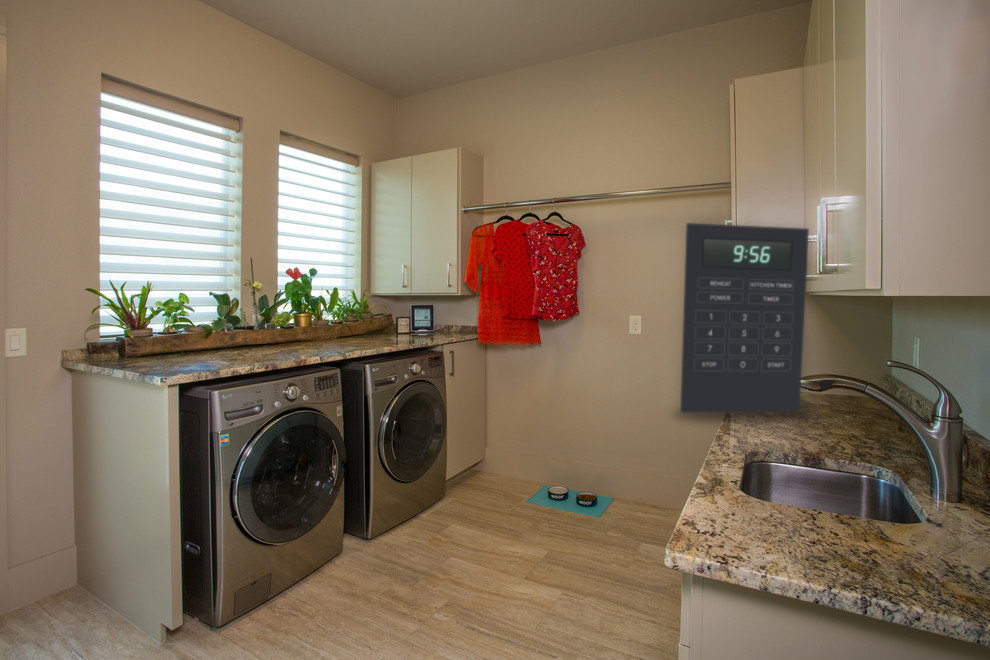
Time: {"hour": 9, "minute": 56}
